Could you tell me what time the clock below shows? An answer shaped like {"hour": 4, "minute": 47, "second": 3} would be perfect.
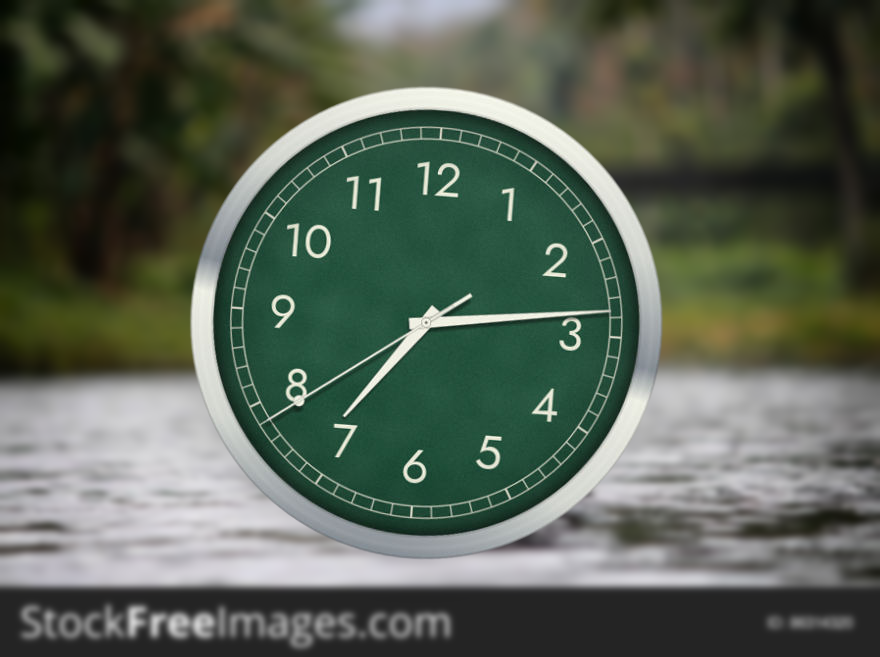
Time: {"hour": 7, "minute": 13, "second": 39}
